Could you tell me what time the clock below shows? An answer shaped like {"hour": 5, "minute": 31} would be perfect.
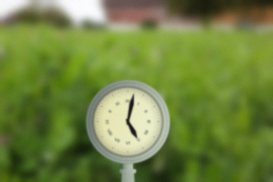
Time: {"hour": 5, "minute": 2}
